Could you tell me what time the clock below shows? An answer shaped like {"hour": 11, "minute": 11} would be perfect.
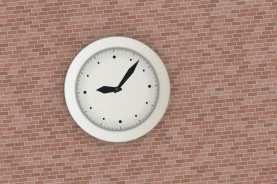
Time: {"hour": 9, "minute": 7}
